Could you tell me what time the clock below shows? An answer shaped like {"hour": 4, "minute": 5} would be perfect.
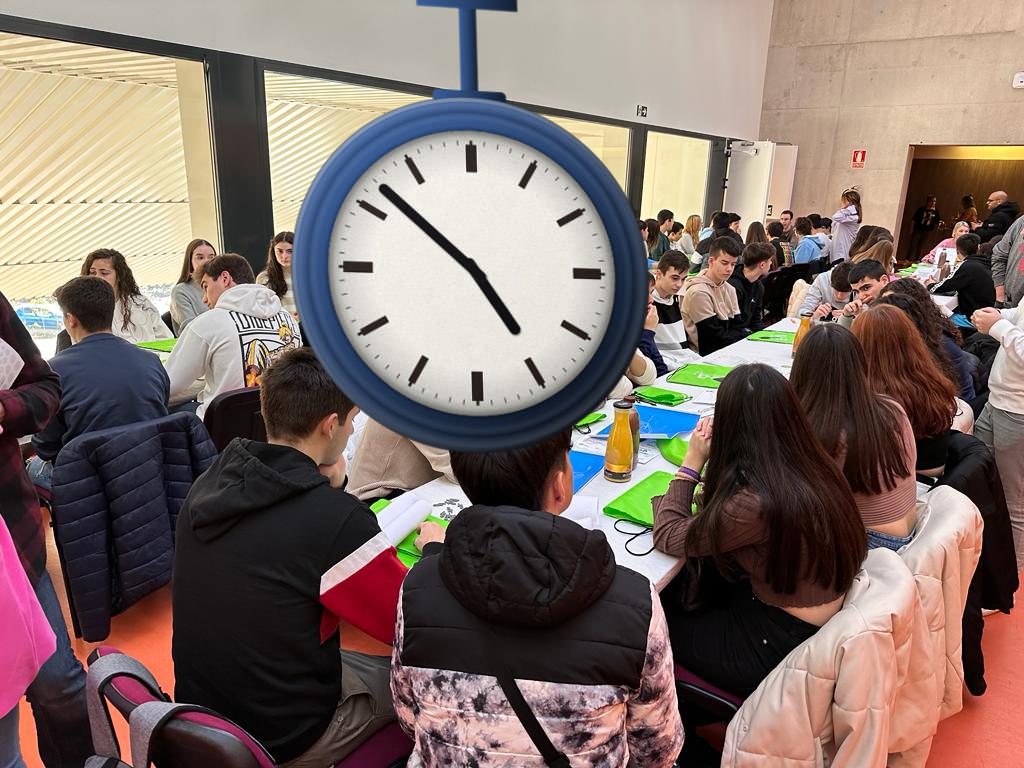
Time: {"hour": 4, "minute": 52}
